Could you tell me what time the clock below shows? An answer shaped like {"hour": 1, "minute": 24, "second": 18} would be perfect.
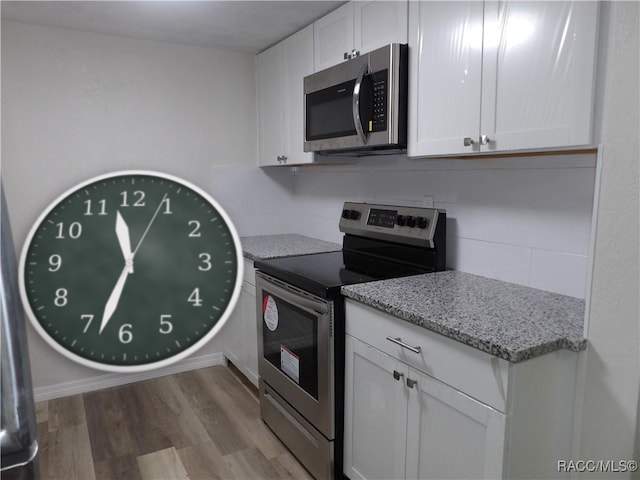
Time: {"hour": 11, "minute": 33, "second": 4}
